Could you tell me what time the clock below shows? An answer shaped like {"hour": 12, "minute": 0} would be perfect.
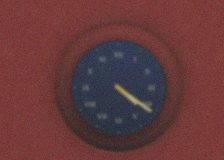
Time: {"hour": 4, "minute": 21}
